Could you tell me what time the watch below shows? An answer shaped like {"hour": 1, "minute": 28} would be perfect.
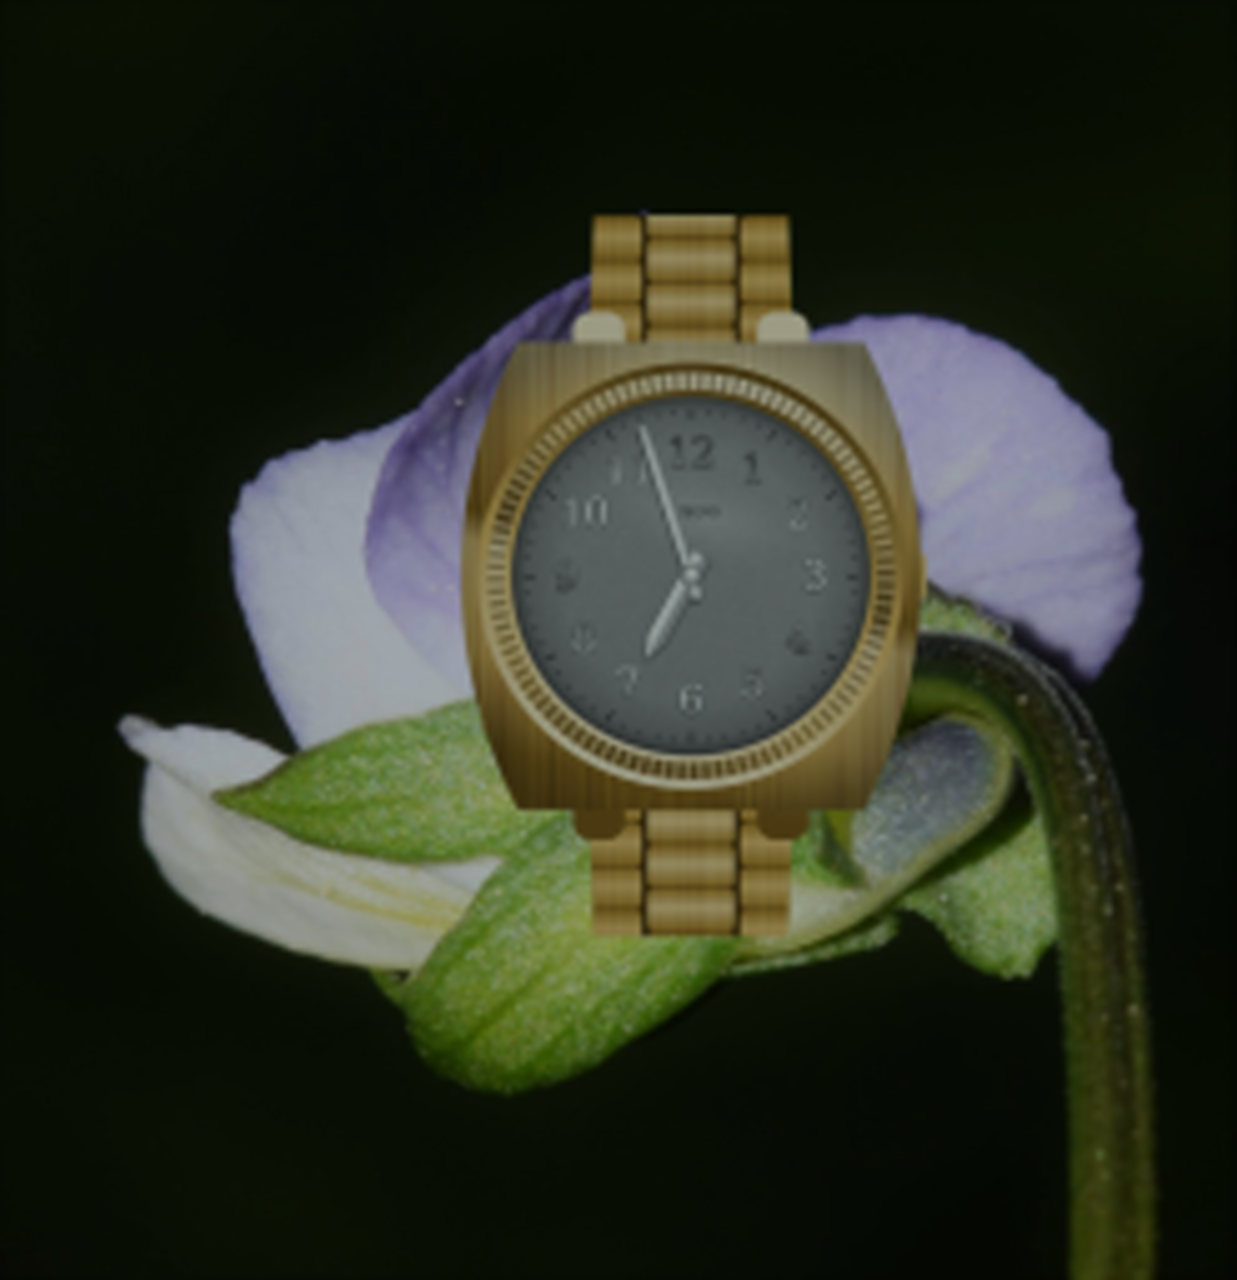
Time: {"hour": 6, "minute": 57}
